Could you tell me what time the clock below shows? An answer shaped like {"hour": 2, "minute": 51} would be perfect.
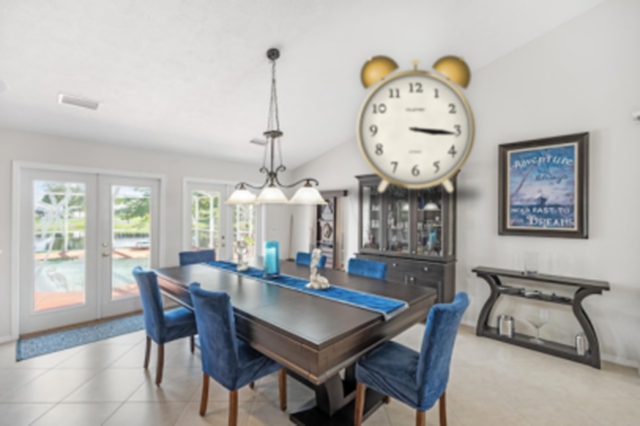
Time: {"hour": 3, "minute": 16}
